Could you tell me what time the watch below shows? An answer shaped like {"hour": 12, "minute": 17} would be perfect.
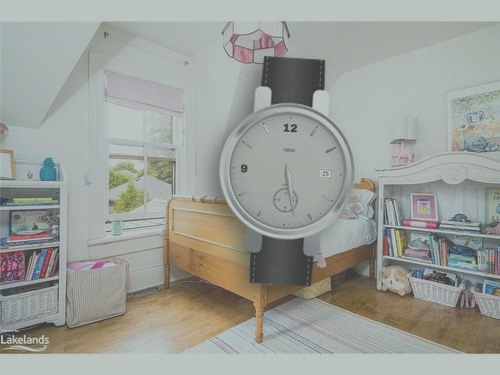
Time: {"hour": 5, "minute": 28}
